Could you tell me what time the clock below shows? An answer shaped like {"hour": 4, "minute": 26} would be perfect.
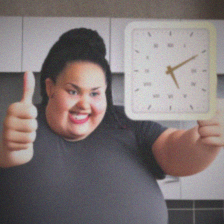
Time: {"hour": 5, "minute": 10}
